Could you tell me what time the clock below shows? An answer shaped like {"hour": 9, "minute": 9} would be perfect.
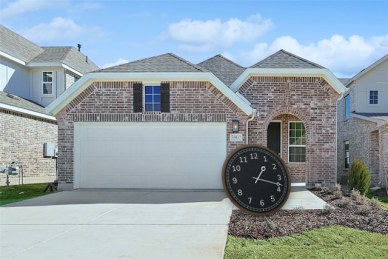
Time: {"hour": 1, "minute": 18}
